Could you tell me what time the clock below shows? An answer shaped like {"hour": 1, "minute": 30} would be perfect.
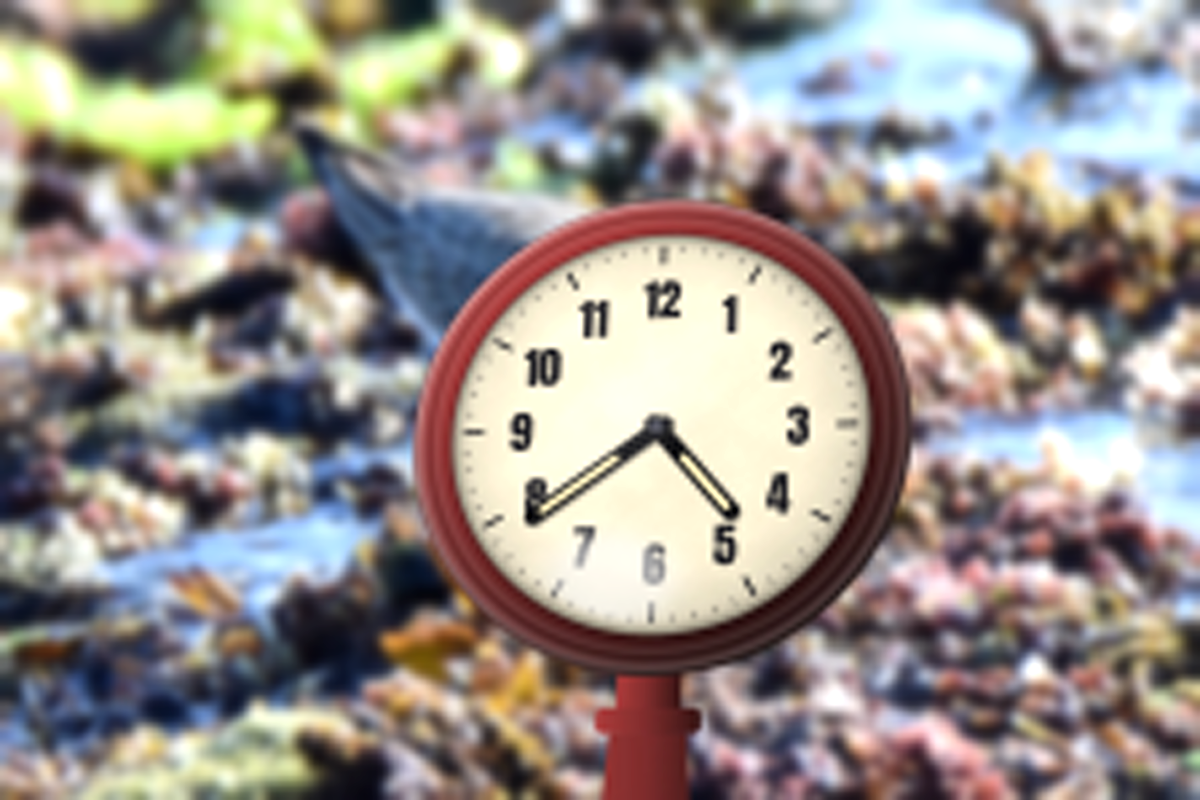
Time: {"hour": 4, "minute": 39}
